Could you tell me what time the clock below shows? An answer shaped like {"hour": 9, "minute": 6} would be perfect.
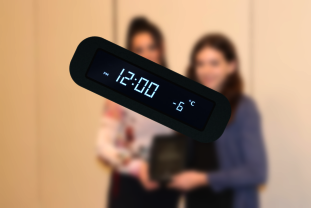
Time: {"hour": 12, "minute": 0}
